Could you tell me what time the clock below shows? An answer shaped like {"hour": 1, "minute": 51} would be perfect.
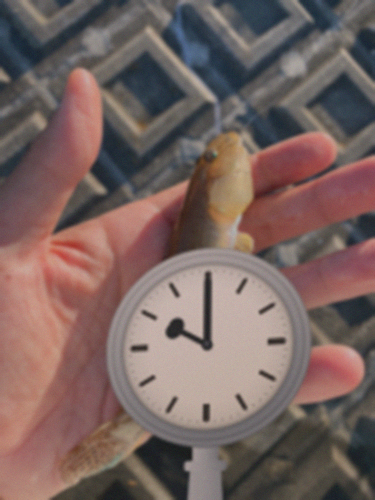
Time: {"hour": 10, "minute": 0}
